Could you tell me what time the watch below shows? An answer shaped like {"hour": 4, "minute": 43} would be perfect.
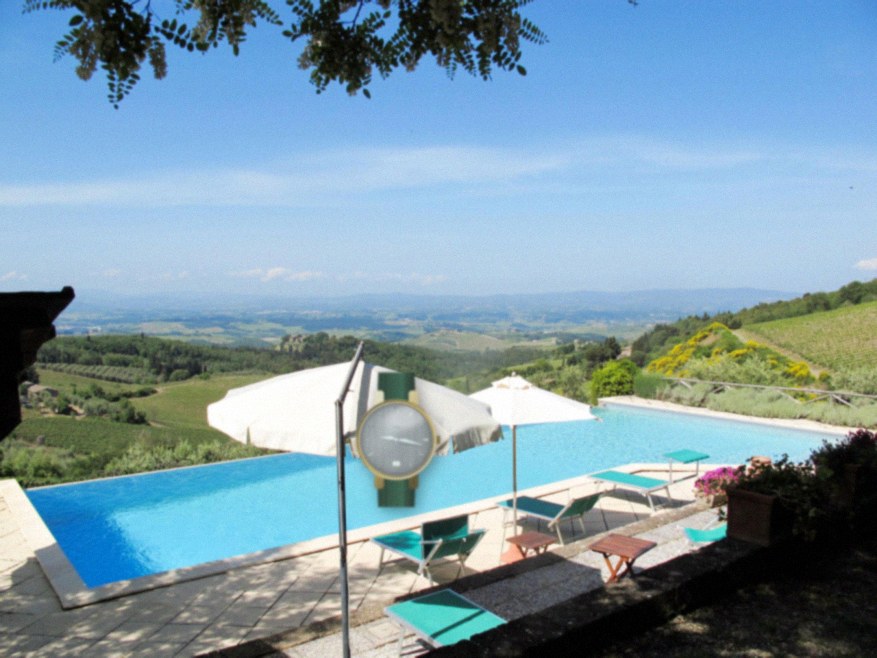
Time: {"hour": 9, "minute": 17}
